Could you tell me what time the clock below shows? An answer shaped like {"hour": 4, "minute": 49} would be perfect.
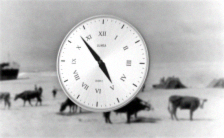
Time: {"hour": 4, "minute": 53}
